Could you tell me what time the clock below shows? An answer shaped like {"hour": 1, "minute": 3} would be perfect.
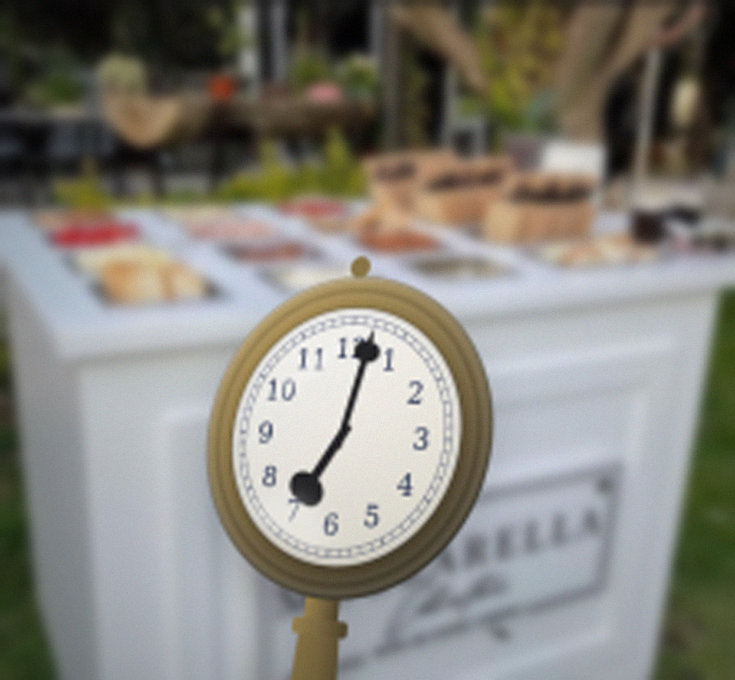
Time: {"hour": 7, "minute": 2}
